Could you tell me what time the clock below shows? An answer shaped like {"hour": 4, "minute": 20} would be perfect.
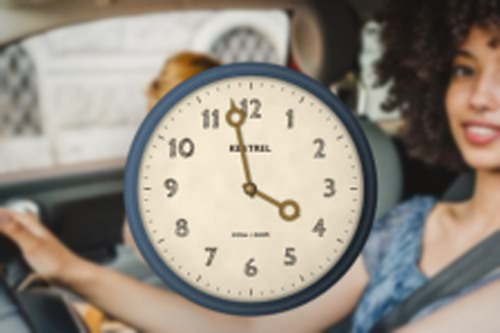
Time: {"hour": 3, "minute": 58}
